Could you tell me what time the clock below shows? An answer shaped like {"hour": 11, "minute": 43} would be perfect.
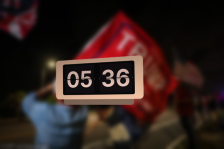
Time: {"hour": 5, "minute": 36}
